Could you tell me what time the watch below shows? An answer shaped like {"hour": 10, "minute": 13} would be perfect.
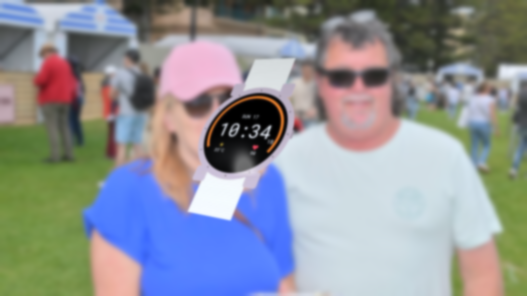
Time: {"hour": 10, "minute": 34}
